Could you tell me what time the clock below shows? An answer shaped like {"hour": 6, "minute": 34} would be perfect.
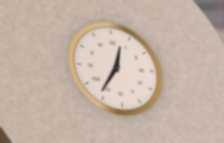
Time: {"hour": 12, "minute": 36}
